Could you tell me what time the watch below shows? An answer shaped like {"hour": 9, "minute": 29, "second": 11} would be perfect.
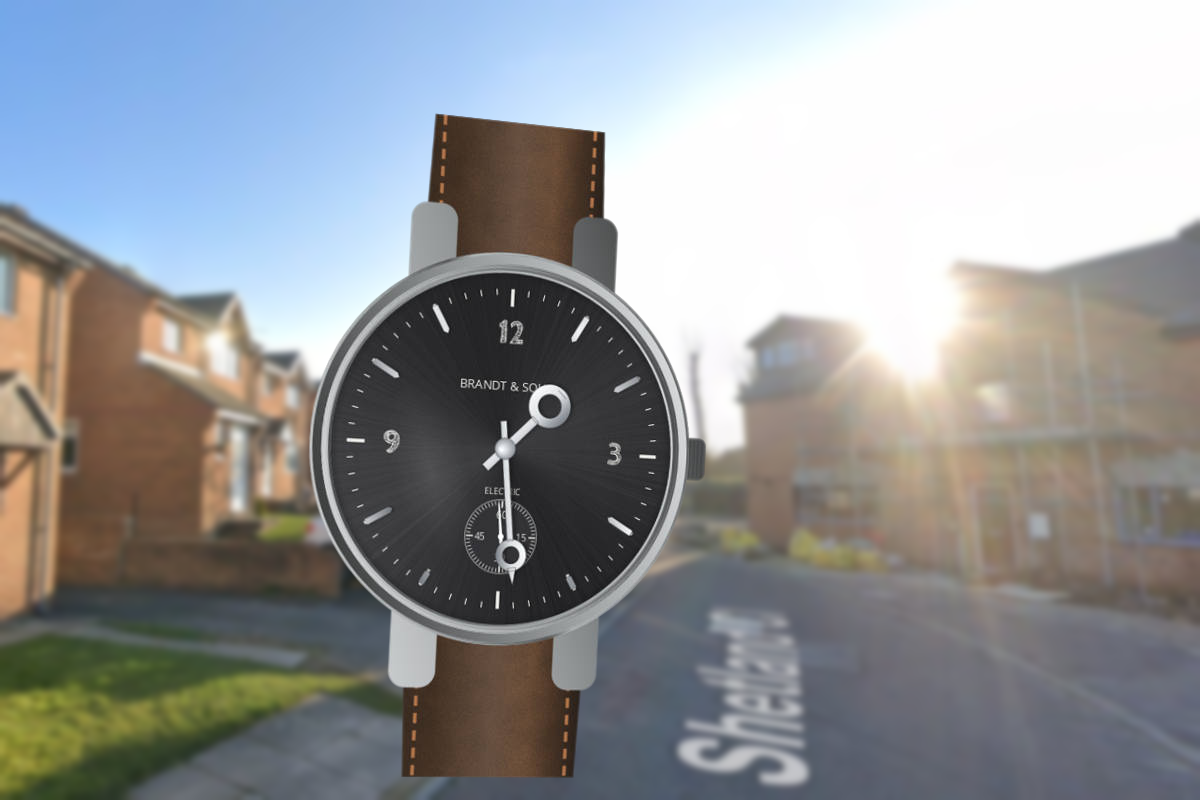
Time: {"hour": 1, "minute": 28, "second": 59}
